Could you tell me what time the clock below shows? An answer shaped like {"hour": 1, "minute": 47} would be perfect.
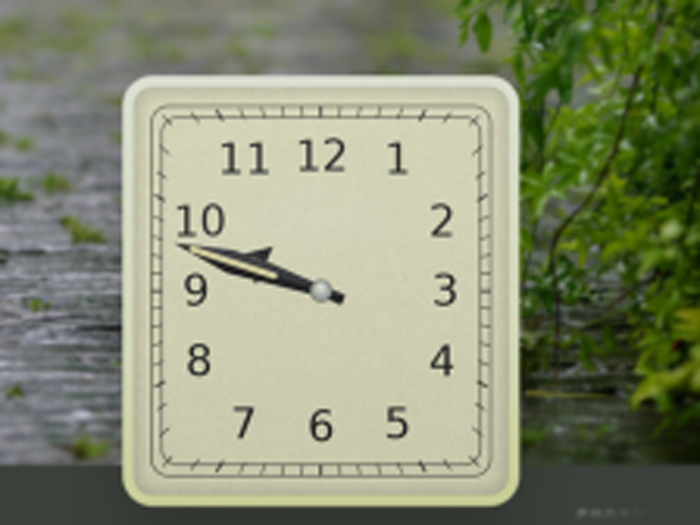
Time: {"hour": 9, "minute": 48}
